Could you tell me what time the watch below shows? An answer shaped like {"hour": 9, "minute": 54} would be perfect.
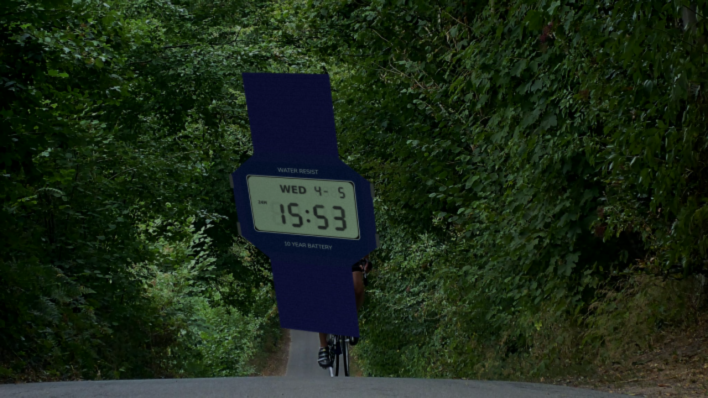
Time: {"hour": 15, "minute": 53}
